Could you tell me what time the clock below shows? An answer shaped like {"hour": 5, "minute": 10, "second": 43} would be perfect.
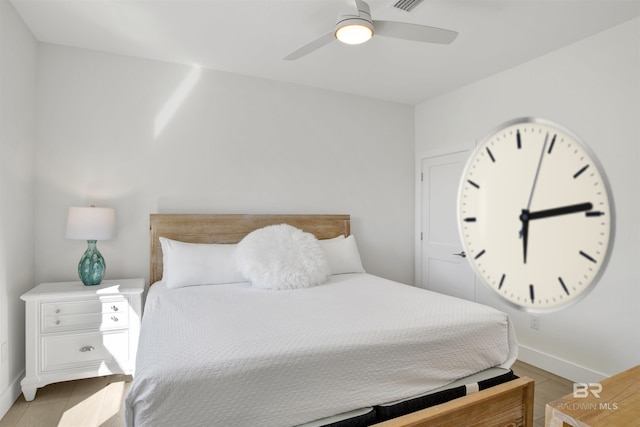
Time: {"hour": 6, "minute": 14, "second": 4}
